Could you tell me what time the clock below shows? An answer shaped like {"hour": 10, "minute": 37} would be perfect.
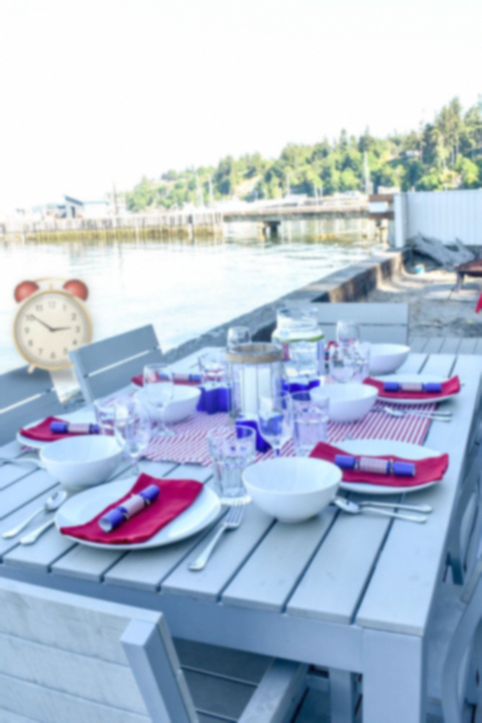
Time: {"hour": 2, "minute": 51}
